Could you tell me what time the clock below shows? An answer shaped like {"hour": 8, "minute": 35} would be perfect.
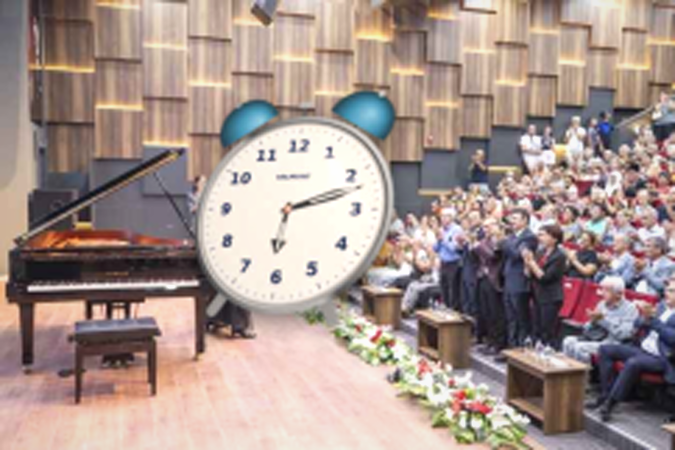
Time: {"hour": 6, "minute": 12}
